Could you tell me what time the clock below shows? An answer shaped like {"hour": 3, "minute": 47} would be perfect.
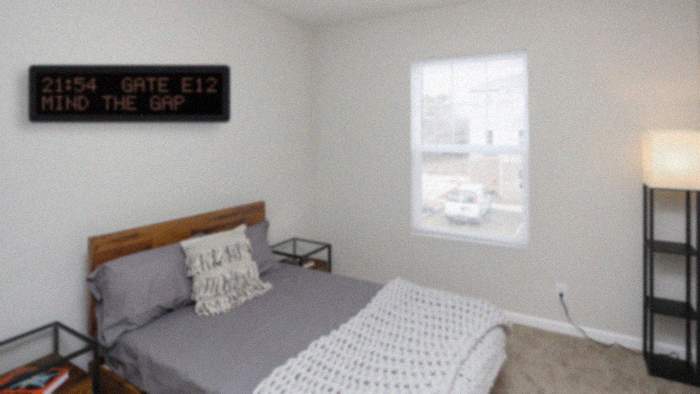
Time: {"hour": 21, "minute": 54}
